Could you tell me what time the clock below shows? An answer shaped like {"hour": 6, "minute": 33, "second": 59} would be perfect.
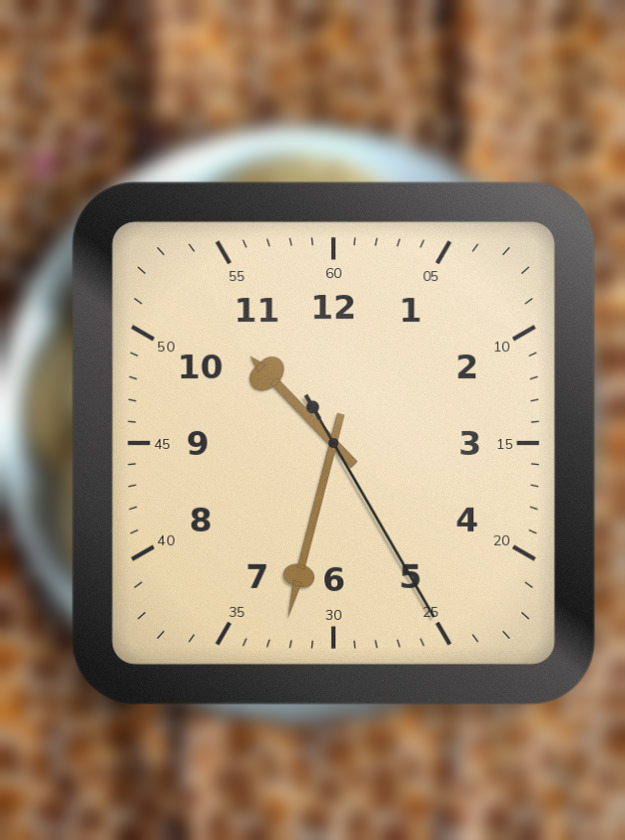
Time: {"hour": 10, "minute": 32, "second": 25}
